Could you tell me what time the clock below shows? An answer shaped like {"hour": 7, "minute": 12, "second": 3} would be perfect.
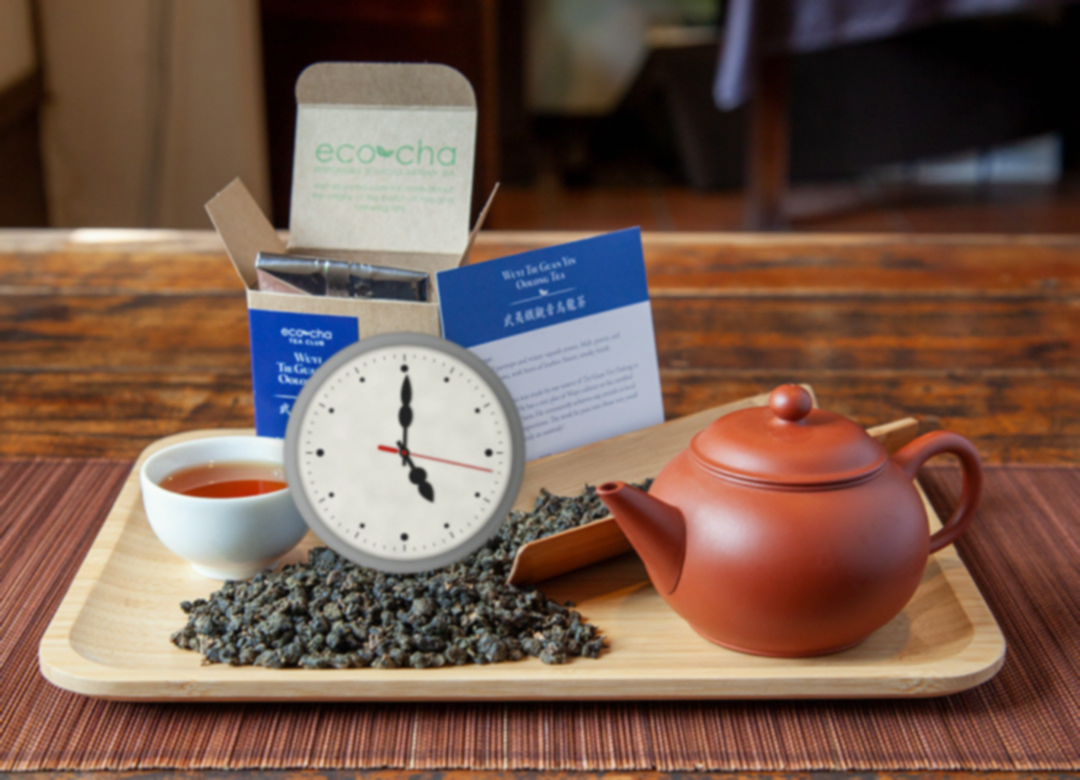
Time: {"hour": 5, "minute": 0, "second": 17}
